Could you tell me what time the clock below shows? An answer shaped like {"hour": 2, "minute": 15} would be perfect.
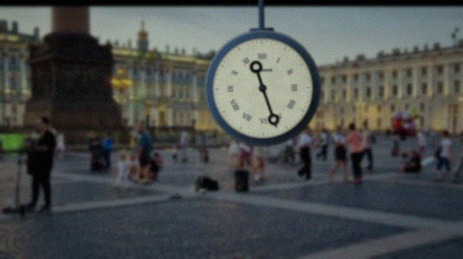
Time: {"hour": 11, "minute": 27}
